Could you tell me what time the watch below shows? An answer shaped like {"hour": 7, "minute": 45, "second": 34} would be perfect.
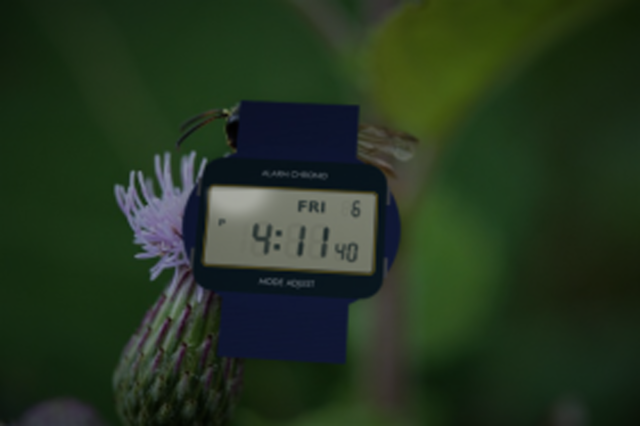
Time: {"hour": 4, "minute": 11, "second": 40}
